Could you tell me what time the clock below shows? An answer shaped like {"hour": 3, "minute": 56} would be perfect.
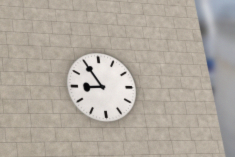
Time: {"hour": 8, "minute": 55}
